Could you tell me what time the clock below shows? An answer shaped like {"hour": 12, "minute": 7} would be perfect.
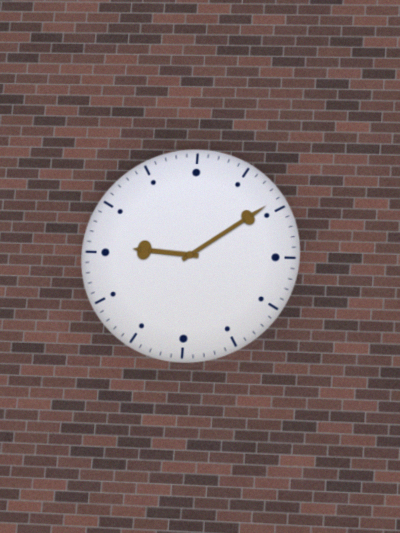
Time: {"hour": 9, "minute": 9}
